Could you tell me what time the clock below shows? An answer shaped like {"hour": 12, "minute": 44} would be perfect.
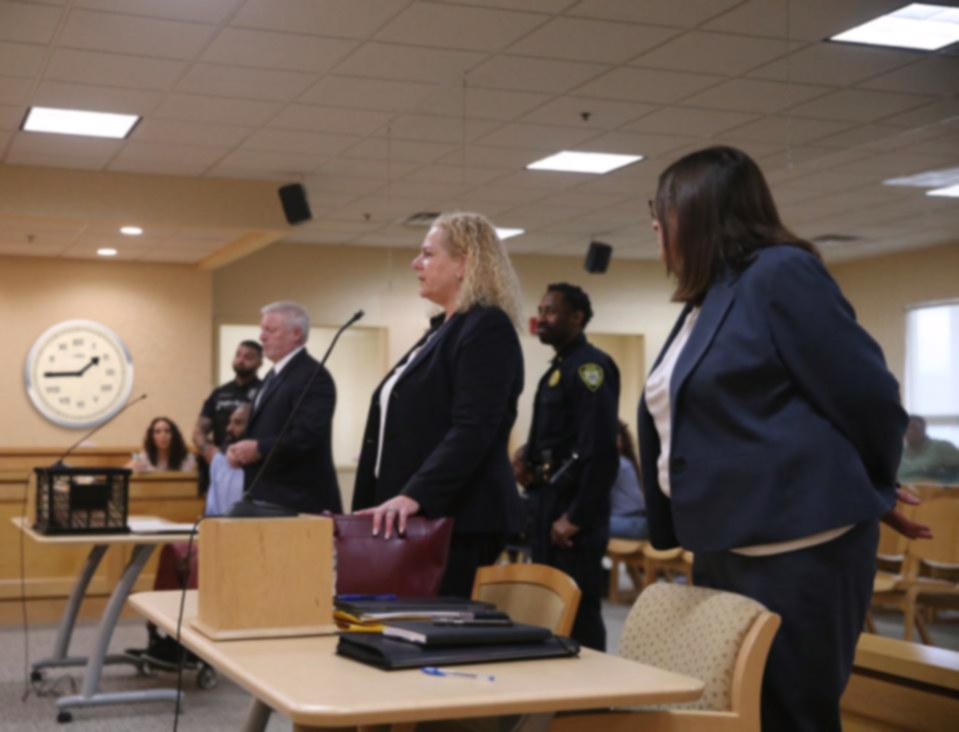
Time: {"hour": 1, "minute": 45}
